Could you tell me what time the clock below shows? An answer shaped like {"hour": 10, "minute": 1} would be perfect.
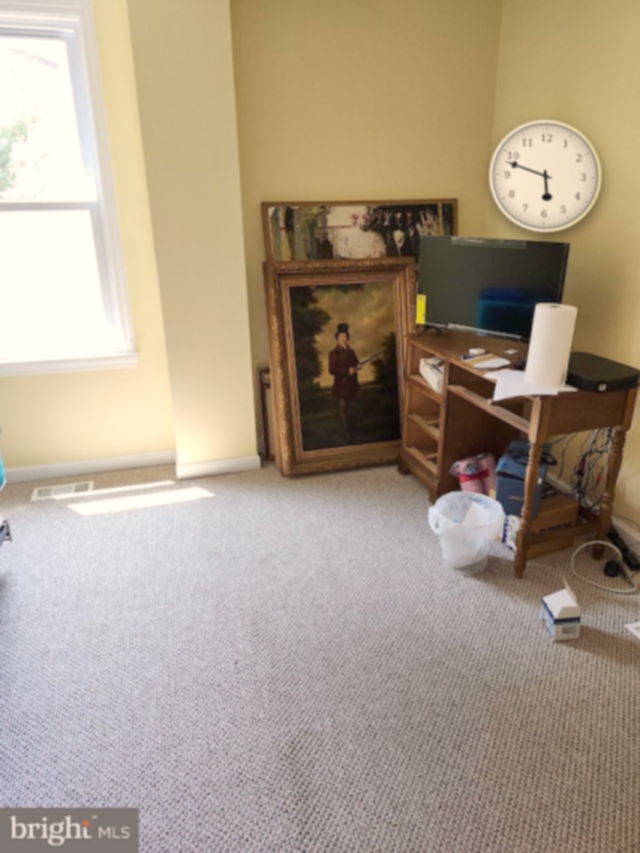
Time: {"hour": 5, "minute": 48}
